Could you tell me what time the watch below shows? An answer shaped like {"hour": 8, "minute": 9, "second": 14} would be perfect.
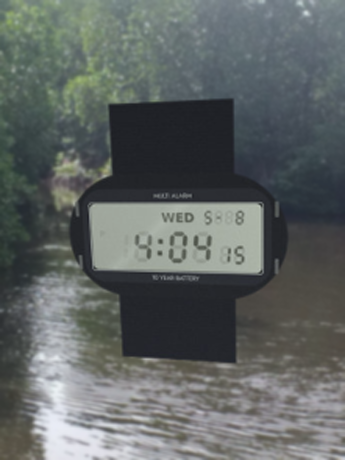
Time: {"hour": 4, "minute": 4, "second": 15}
